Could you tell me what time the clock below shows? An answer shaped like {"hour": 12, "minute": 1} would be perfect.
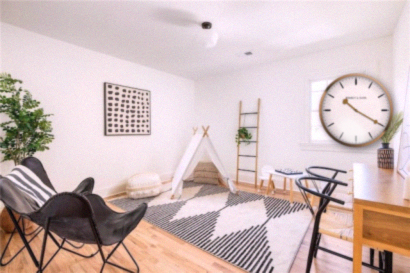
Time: {"hour": 10, "minute": 20}
